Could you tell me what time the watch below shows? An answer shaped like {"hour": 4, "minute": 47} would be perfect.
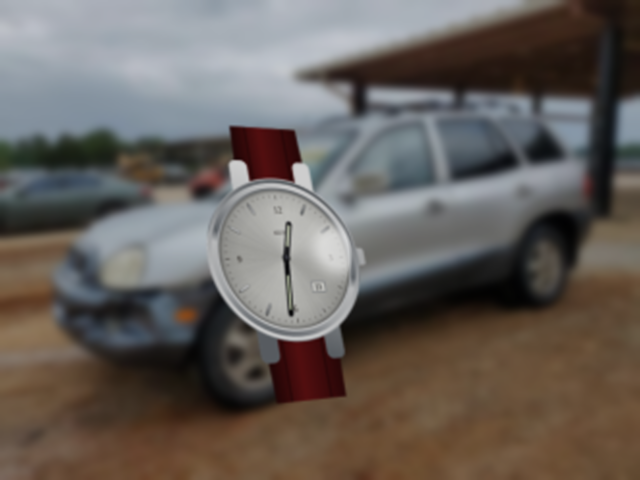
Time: {"hour": 12, "minute": 31}
